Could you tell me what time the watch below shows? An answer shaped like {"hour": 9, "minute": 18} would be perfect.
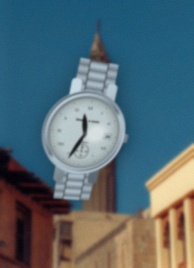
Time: {"hour": 11, "minute": 34}
